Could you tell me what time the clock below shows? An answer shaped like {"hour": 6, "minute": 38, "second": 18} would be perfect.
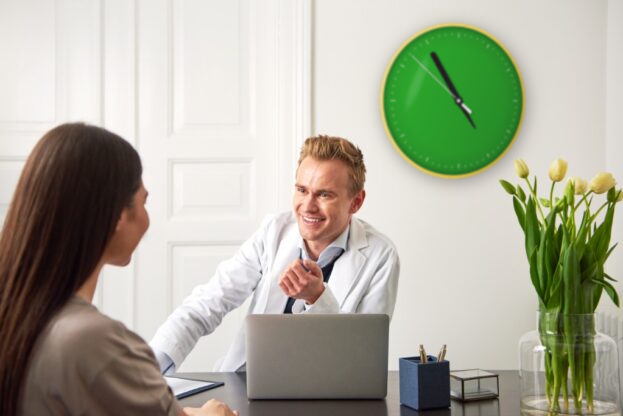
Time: {"hour": 4, "minute": 54, "second": 52}
